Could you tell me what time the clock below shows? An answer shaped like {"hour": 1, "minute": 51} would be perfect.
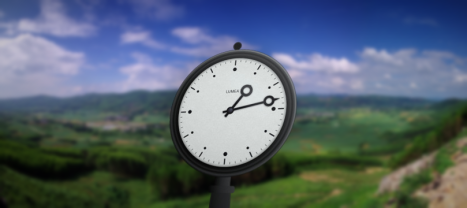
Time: {"hour": 1, "minute": 13}
